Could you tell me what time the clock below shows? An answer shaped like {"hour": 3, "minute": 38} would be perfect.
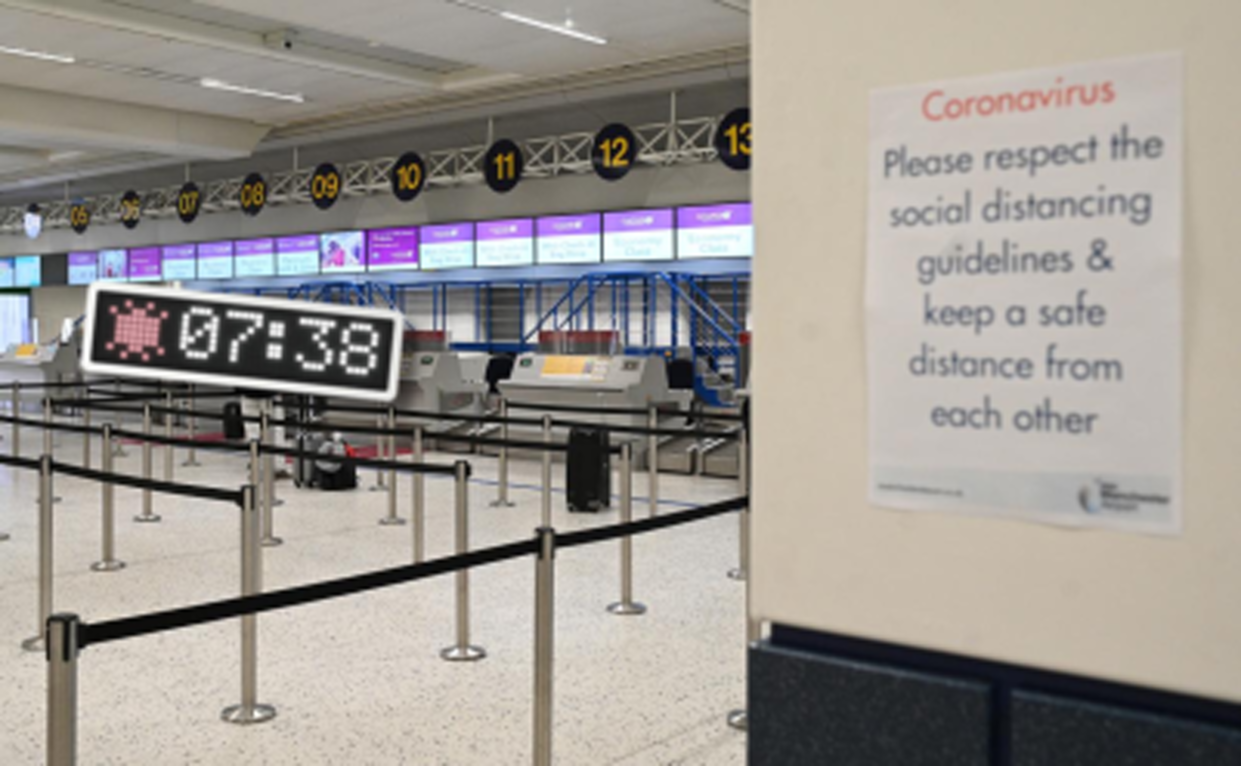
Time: {"hour": 7, "minute": 38}
